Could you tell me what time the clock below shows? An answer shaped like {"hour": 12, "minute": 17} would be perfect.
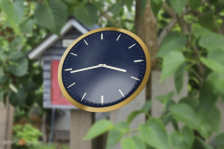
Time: {"hour": 3, "minute": 44}
